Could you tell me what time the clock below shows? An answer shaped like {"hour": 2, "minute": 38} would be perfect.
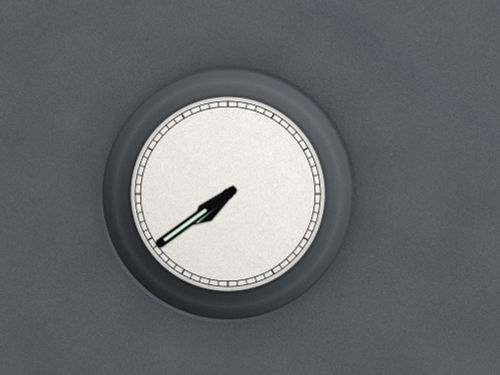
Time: {"hour": 7, "minute": 39}
